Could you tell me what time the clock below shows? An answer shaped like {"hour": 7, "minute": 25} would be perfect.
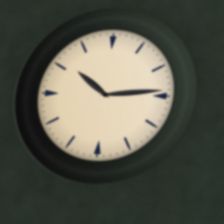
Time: {"hour": 10, "minute": 14}
